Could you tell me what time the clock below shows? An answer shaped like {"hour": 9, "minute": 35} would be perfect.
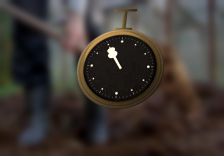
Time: {"hour": 10, "minute": 55}
